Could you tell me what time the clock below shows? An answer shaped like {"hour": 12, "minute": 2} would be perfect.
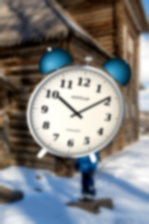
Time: {"hour": 10, "minute": 9}
